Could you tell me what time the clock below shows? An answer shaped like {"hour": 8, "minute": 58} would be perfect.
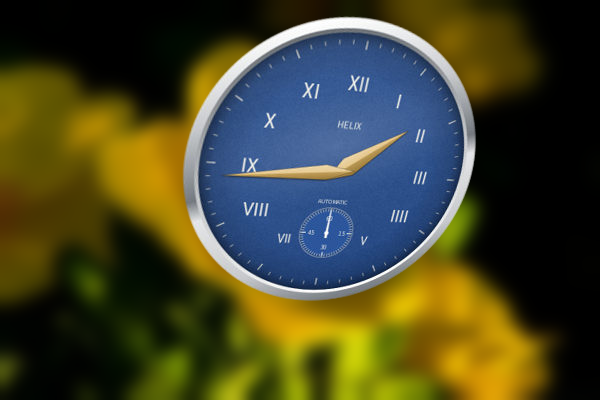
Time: {"hour": 1, "minute": 44}
